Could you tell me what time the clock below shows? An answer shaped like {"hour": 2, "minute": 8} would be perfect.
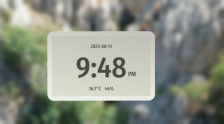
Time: {"hour": 9, "minute": 48}
